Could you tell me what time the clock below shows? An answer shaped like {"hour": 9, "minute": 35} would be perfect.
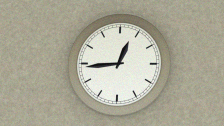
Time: {"hour": 12, "minute": 44}
